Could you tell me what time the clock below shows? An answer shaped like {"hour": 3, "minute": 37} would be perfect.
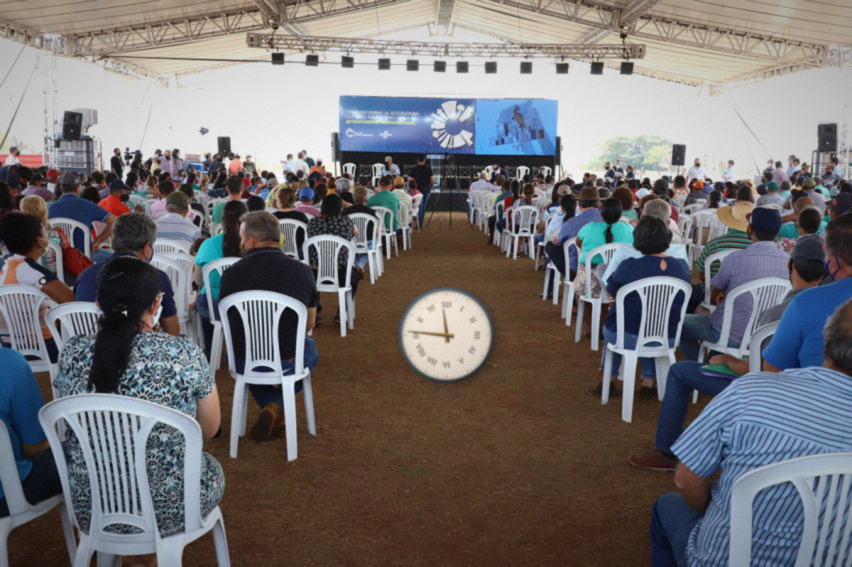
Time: {"hour": 11, "minute": 46}
